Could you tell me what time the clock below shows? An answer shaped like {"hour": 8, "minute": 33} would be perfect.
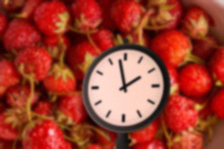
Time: {"hour": 1, "minute": 58}
